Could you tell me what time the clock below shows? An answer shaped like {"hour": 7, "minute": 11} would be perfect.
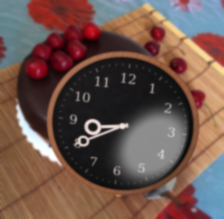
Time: {"hour": 8, "minute": 40}
